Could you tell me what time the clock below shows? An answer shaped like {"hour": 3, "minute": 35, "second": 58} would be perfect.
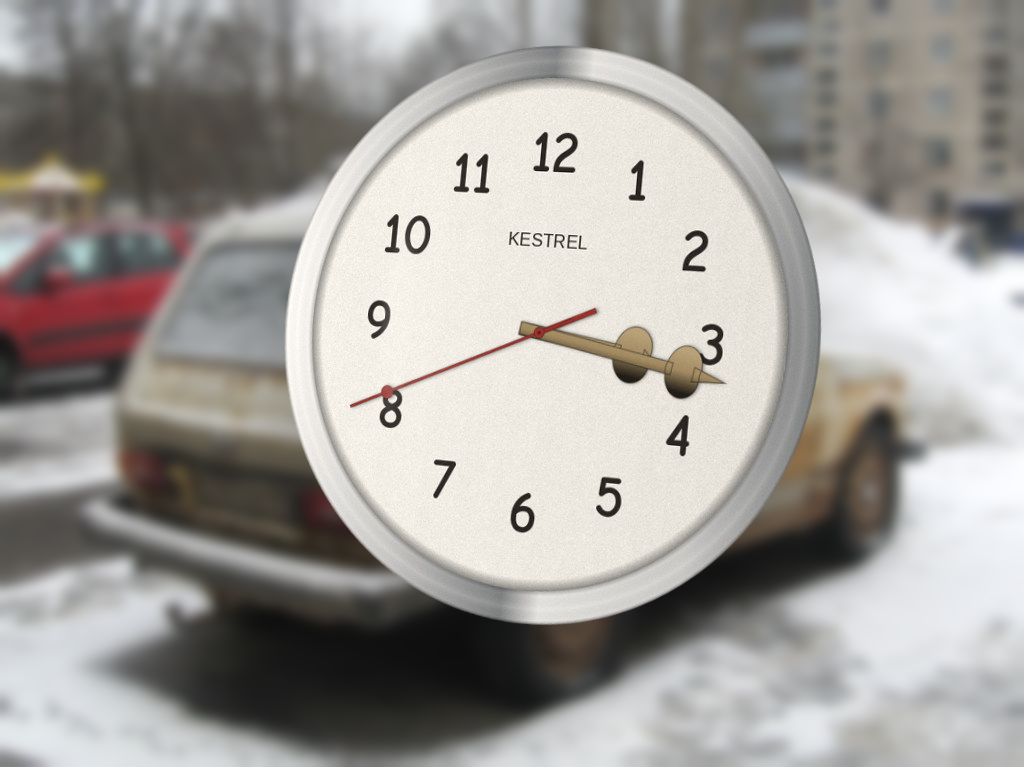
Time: {"hour": 3, "minute": 16, "second": 41}
